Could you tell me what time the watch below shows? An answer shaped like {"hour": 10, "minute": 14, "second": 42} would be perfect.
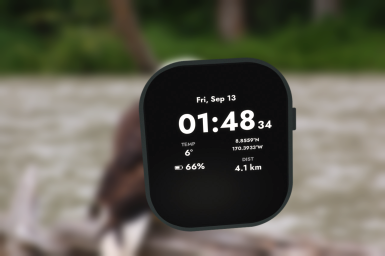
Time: {"hour": 1, "minute": 48, "second": 34}
